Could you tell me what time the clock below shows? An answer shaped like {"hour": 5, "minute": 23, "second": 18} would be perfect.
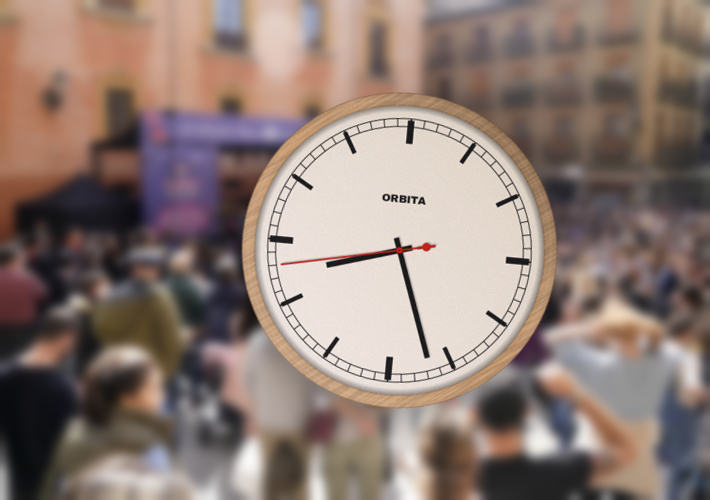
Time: {"hour": 8, "minute": 26, "second": 43}
